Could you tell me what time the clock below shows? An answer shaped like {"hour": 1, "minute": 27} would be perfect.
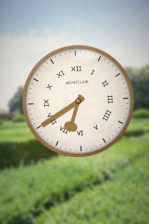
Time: {"hour": 6, "minute": 40}
